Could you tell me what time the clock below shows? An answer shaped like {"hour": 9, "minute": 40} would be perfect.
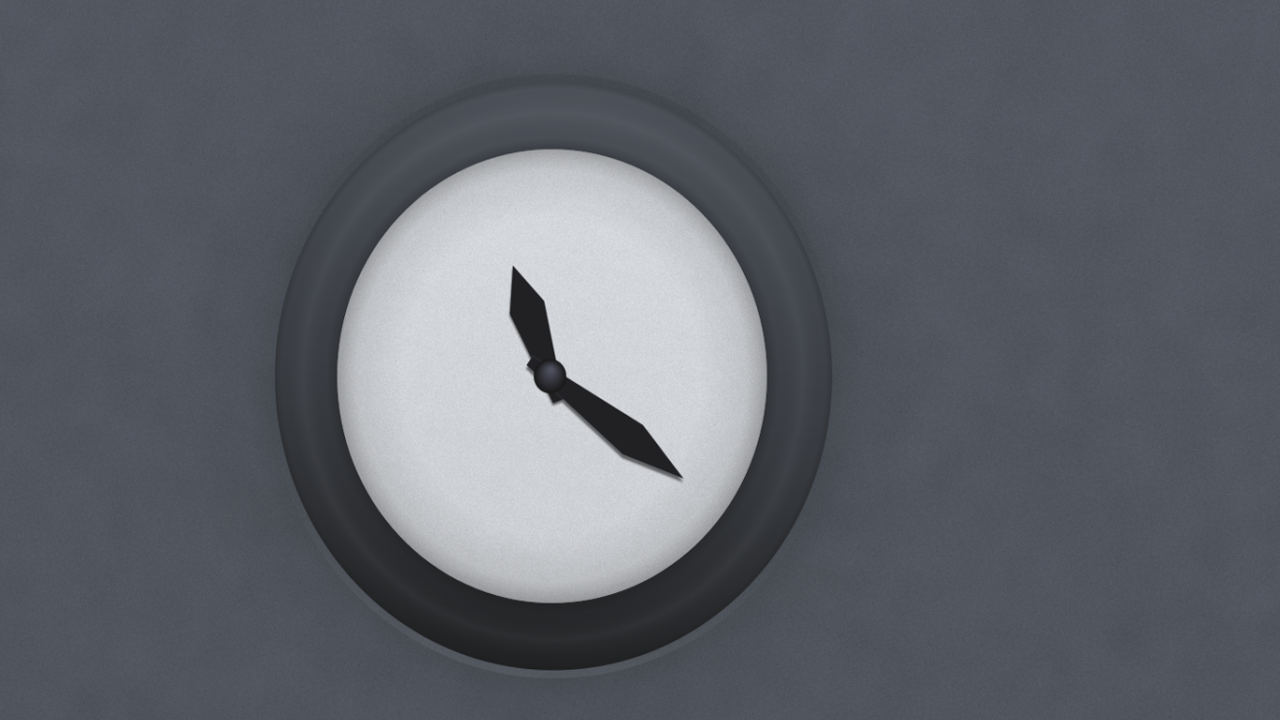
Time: {"hour": 11, "minute": 21}
